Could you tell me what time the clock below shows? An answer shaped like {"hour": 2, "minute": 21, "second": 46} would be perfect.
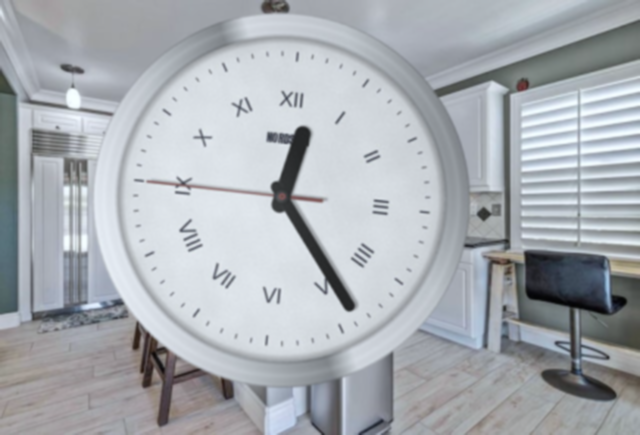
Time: {"hour": 12, "minute": 23, "second": 45}
